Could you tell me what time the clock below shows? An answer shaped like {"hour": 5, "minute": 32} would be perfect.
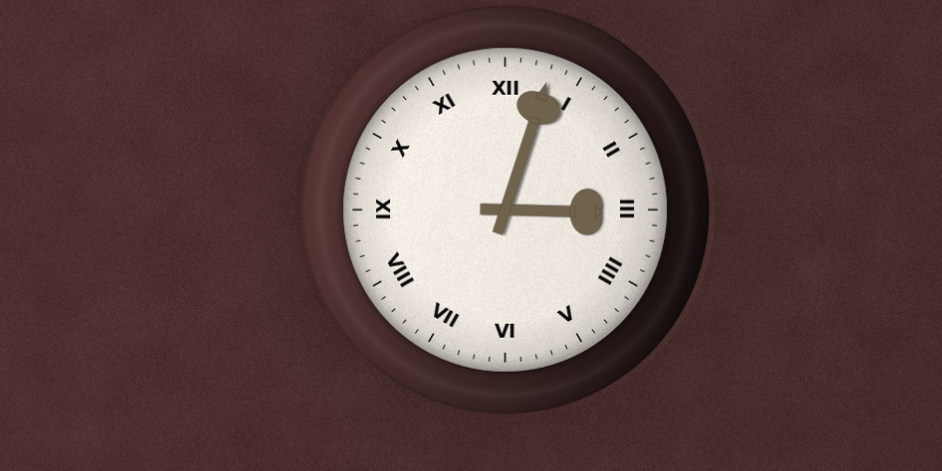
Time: {"hour": 3, "minute": 3}
